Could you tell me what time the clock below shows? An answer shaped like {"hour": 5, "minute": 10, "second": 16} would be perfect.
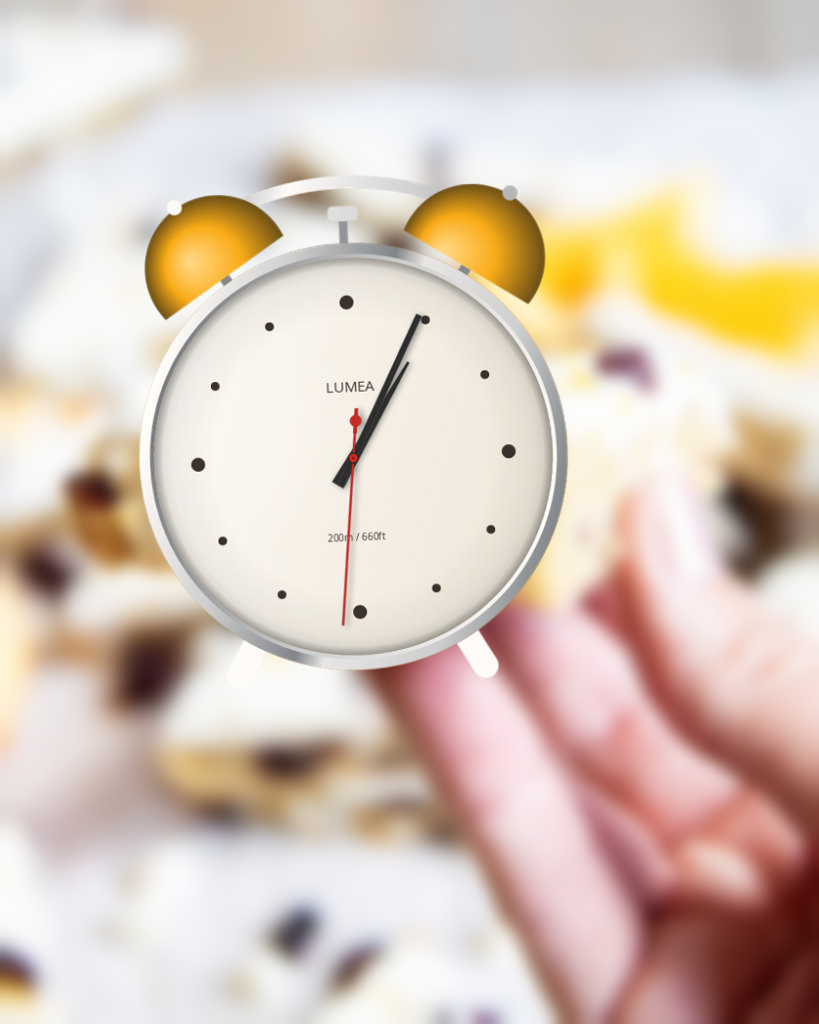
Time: {"hour": 1, "minute": 4, "second": 31}
